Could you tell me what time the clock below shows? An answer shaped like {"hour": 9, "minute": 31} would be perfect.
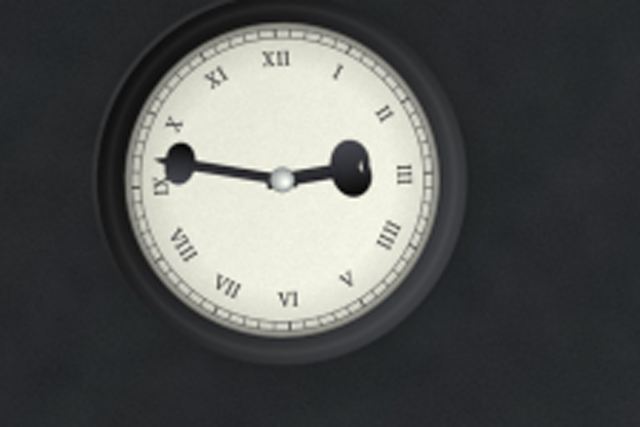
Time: {"hour": 2, "minute": 47}
